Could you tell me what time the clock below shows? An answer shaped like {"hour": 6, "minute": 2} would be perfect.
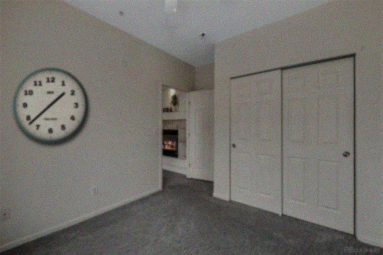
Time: {"hour": 1, "minute": 38}
